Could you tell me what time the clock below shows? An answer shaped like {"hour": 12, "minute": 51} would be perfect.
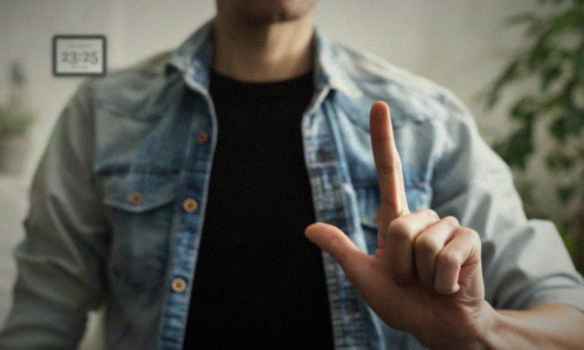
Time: {"hour": 23, "minute": 25}
